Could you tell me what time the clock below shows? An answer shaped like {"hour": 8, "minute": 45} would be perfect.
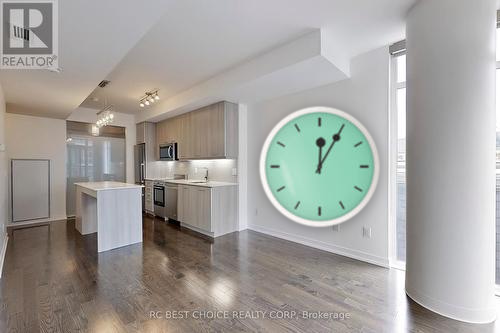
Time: {"hour": 12, "minute": 5}
